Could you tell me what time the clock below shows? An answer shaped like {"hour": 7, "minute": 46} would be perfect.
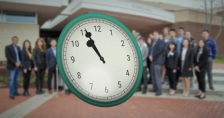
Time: {"hour": 10, "minute": 56}
